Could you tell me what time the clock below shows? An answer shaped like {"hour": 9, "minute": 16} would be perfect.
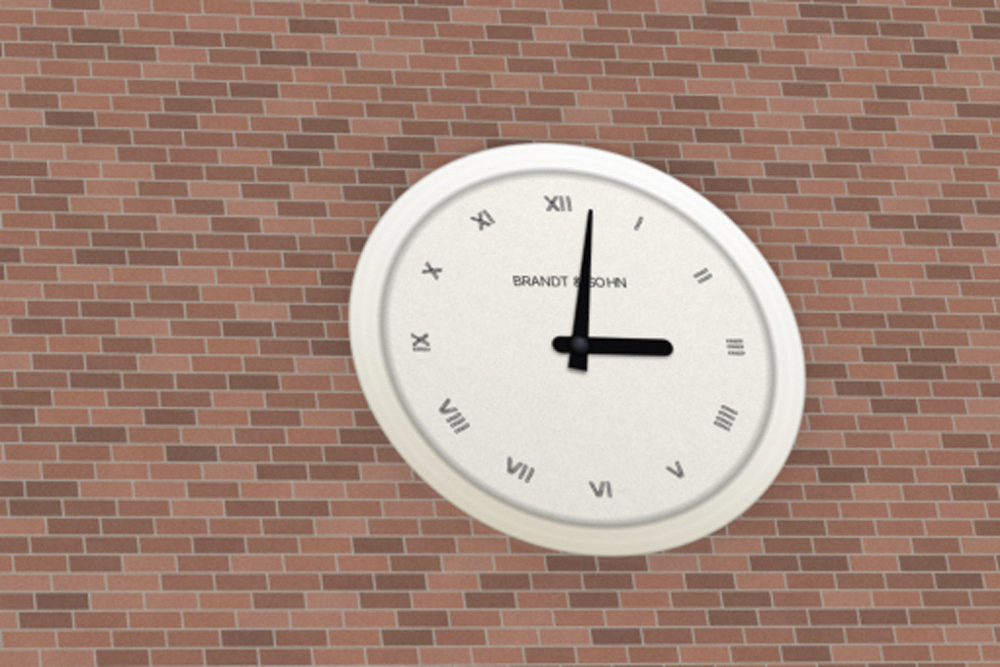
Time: {"hour": 3, "minute": 2}
